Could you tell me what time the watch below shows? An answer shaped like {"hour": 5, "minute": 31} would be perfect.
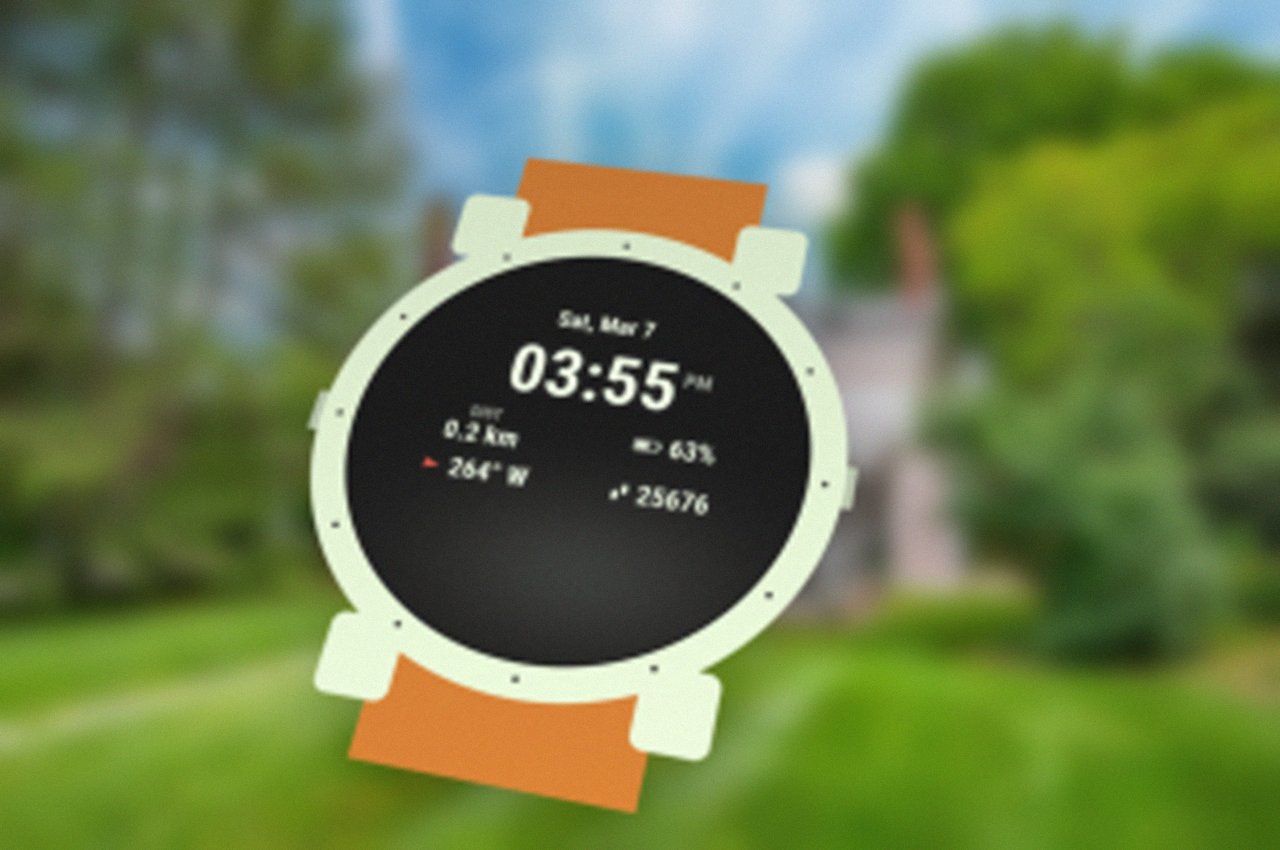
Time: {"hour": 3, "minute": 55}
